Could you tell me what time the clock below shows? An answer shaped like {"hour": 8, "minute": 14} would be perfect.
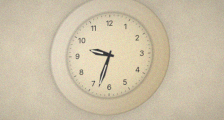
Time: {"hour": 9, "minute": 33}
